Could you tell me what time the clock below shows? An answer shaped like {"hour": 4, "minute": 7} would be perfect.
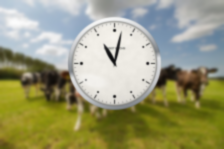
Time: {"hour": 11, "minute": 2}
